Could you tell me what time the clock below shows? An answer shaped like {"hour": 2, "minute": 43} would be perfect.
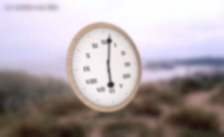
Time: {"hour": 6, "minute": 2}
